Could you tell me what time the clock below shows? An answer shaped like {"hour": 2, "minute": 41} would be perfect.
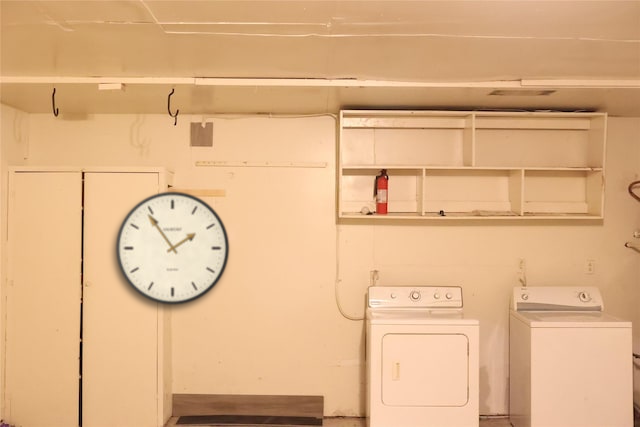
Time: {"hour": 1, "minute": 54}
